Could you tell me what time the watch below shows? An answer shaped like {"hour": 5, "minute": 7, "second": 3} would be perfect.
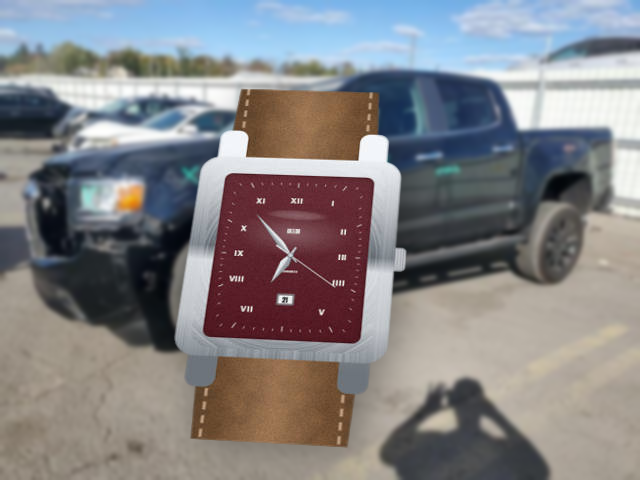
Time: {"hour": 6, "minute": 53, "second": 21}
